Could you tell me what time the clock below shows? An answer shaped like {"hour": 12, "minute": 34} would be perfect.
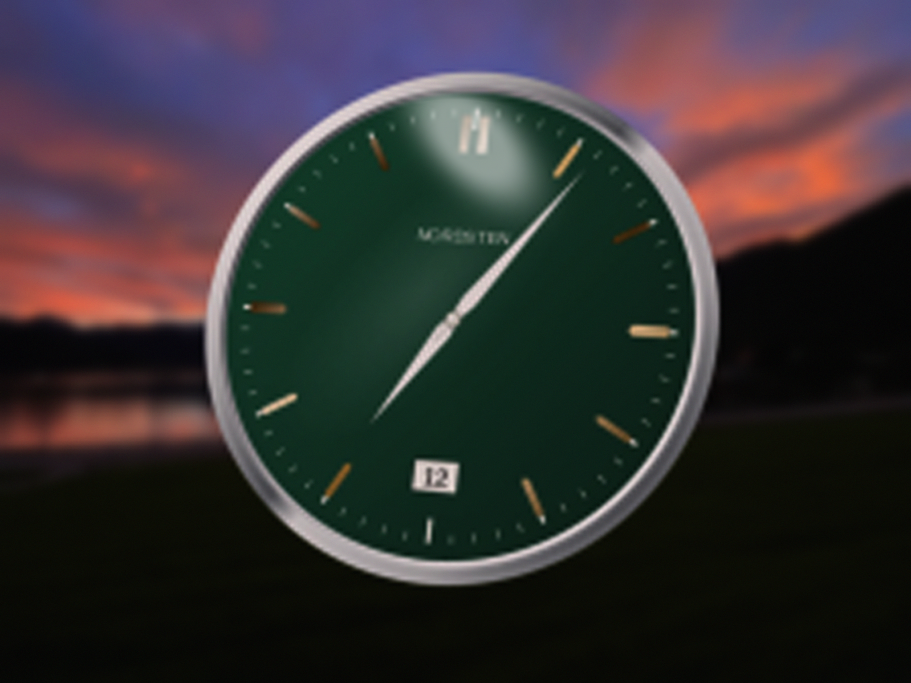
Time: {"hour": 7, "minute": 6}
